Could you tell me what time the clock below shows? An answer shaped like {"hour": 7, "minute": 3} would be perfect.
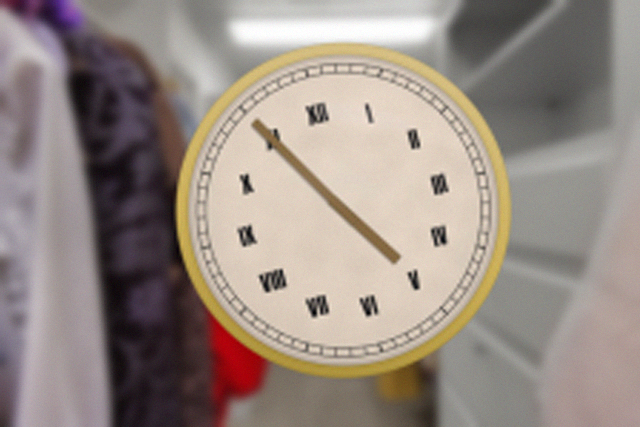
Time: {"hour": 4, "minute": 55}
